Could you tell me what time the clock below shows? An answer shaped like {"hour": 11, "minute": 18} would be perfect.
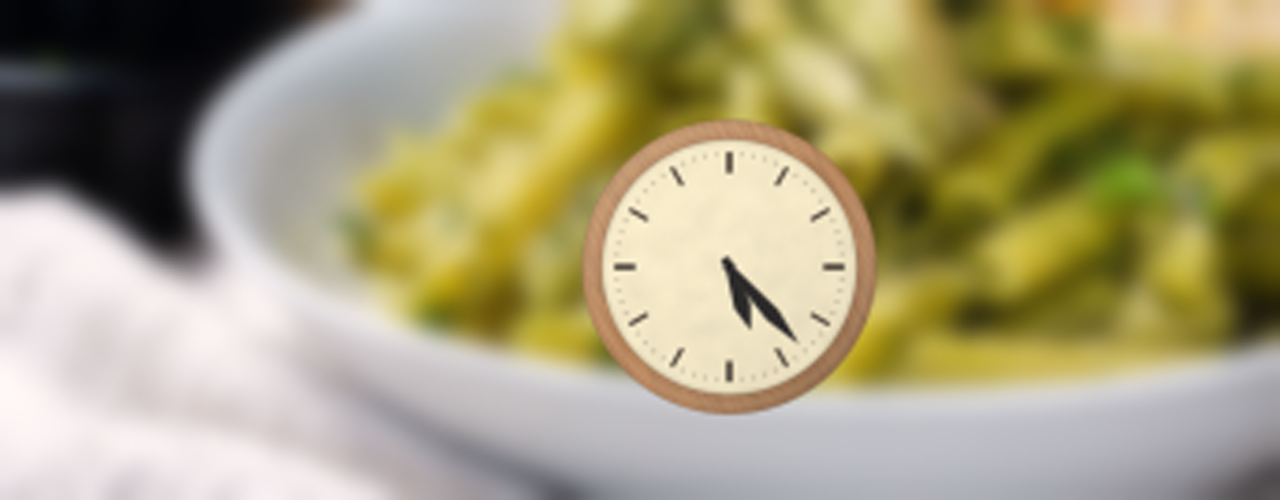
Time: {"hour": 5, "minute": 23}
